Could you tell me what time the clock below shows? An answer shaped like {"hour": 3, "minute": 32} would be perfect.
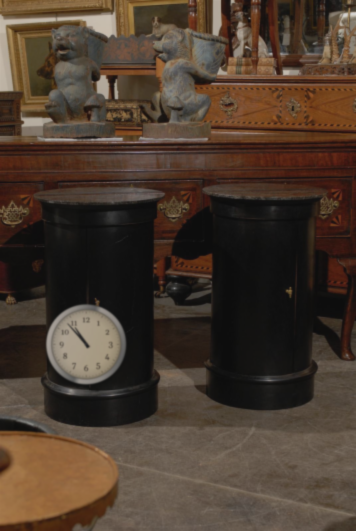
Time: {"hour": 10, "minute": 53}
